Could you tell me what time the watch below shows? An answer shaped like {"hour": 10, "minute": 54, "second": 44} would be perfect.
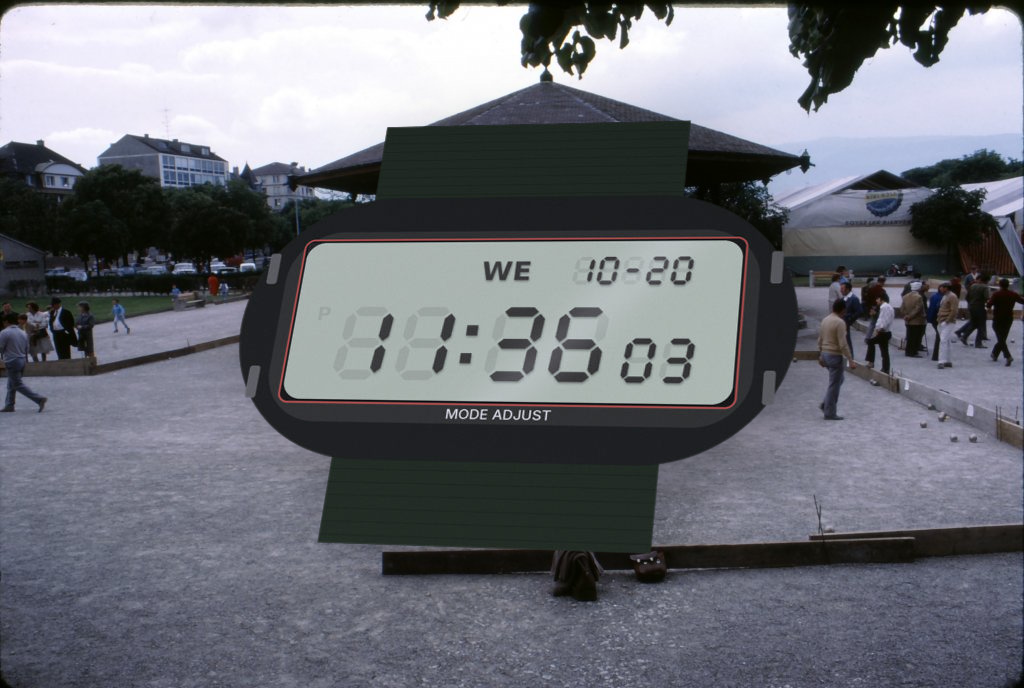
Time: {"hour": 11, "minute": 36, "second": 3}
